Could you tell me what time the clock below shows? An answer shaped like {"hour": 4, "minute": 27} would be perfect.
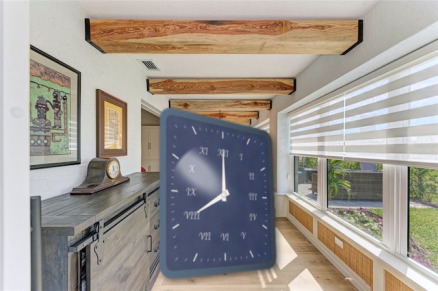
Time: {"hour": 8, "minute": 0}
